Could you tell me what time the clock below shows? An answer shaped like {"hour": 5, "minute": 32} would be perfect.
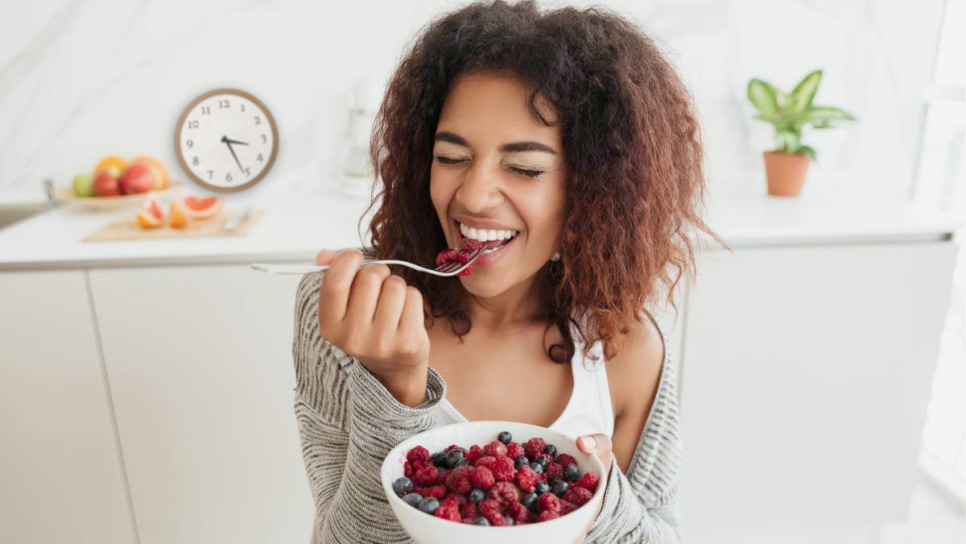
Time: {"hour": 3, "minute": 26}
